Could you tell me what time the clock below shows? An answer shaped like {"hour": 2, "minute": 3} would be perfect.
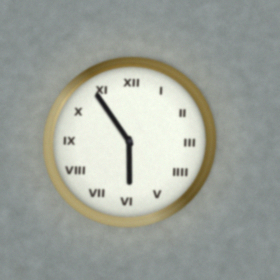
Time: {"hour": 5, "minute": 54}
